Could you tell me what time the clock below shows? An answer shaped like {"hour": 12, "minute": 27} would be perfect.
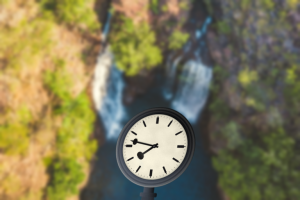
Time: {"hour": 7, "minute": 47}
